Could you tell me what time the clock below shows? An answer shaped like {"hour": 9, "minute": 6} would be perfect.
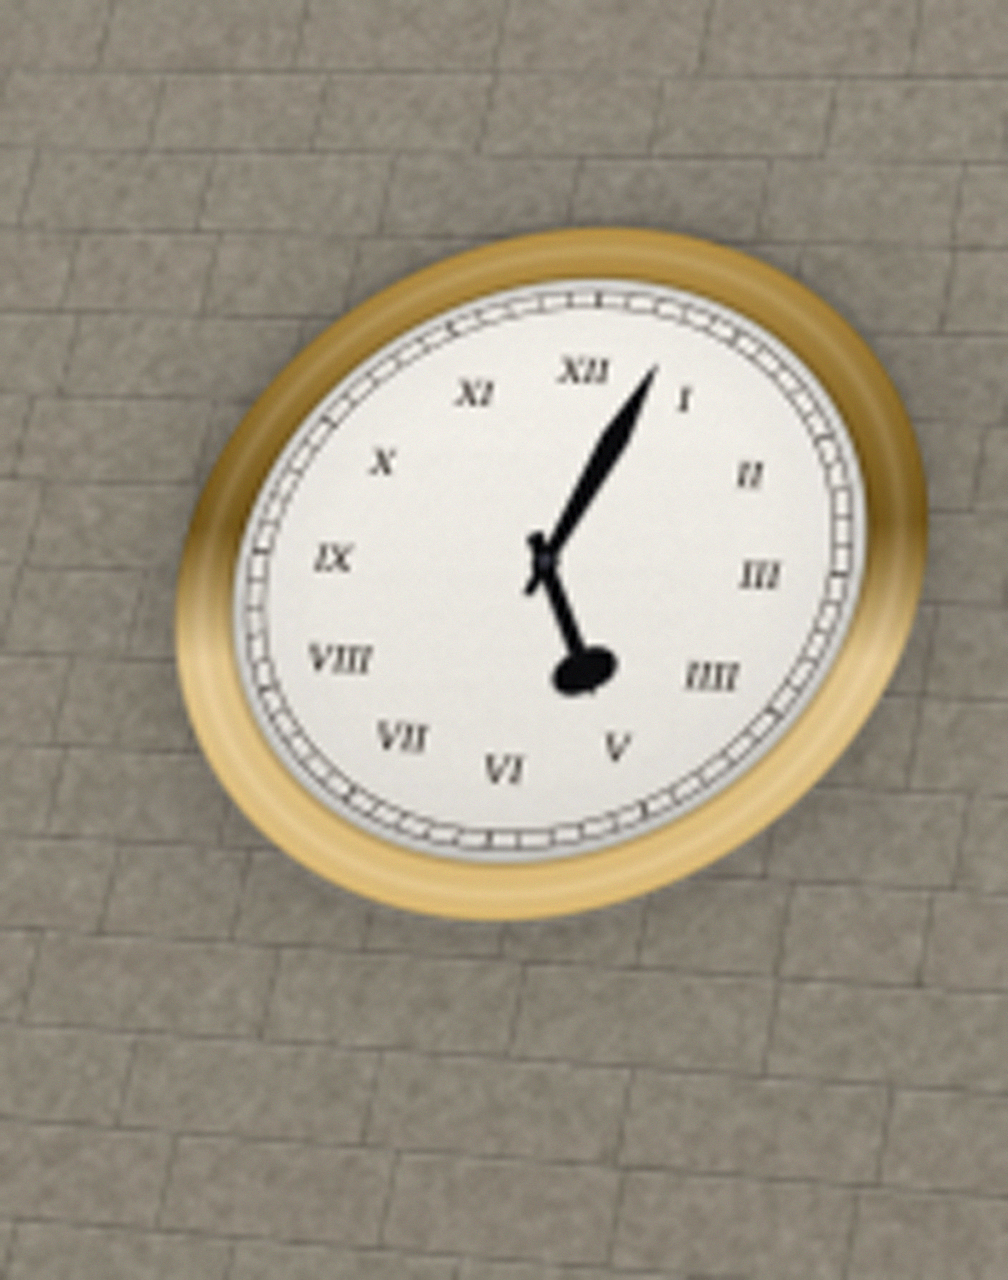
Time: {"hour": 5, "minute": 3}
